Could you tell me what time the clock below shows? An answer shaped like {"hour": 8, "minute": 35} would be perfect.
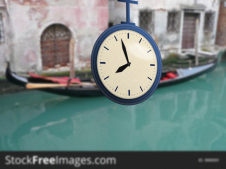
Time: {"hour": 7, "minute": 57}
